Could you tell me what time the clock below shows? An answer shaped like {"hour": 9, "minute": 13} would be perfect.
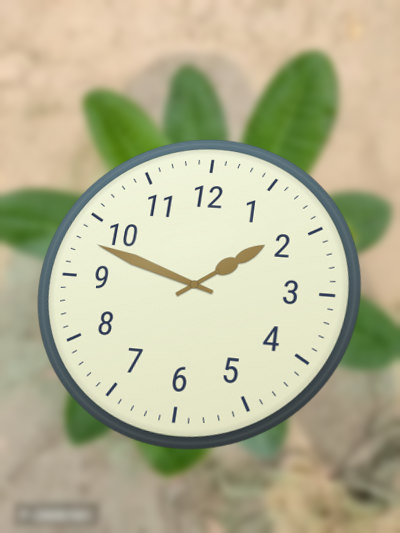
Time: {"hour": 1, "minute": 48}
